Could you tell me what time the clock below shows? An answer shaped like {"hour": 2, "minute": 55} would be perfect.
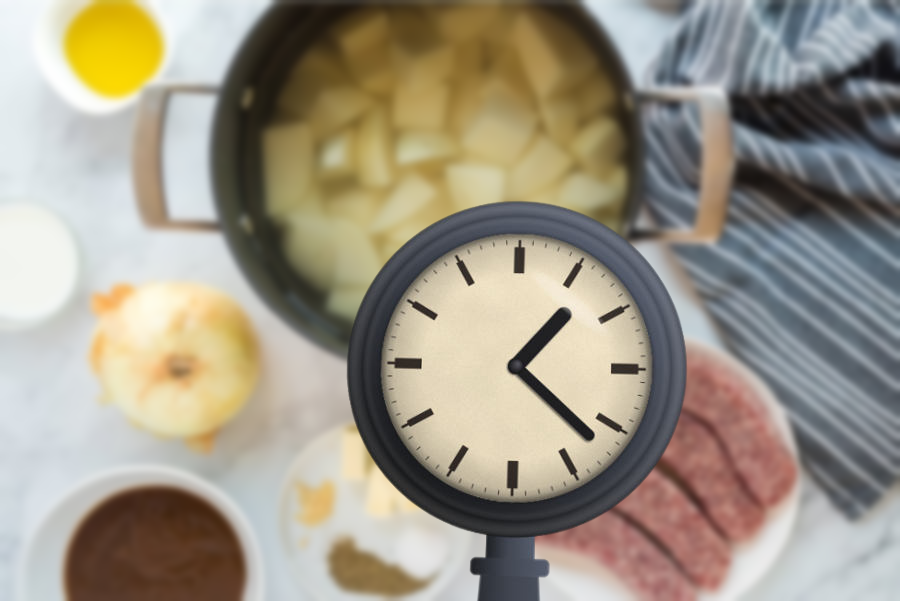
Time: {"hour": 1, "minute": 22}
